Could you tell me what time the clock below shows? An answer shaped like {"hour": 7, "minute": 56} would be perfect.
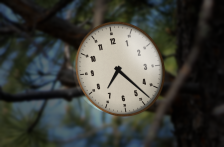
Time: {"hour": 7, "minute": 23}
